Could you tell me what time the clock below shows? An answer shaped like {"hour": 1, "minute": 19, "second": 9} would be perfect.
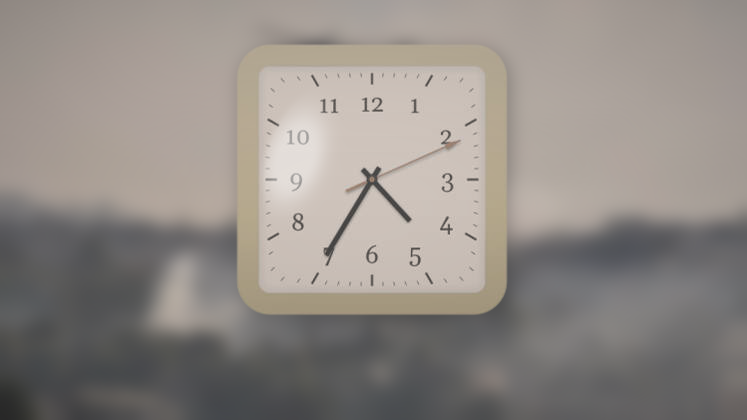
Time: {"hour": 4, "minute": 35, "second": 11}
